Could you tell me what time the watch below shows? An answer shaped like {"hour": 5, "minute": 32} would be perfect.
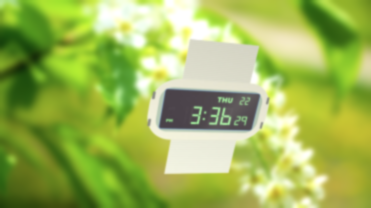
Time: {"hour": 3, "minute": 36}
